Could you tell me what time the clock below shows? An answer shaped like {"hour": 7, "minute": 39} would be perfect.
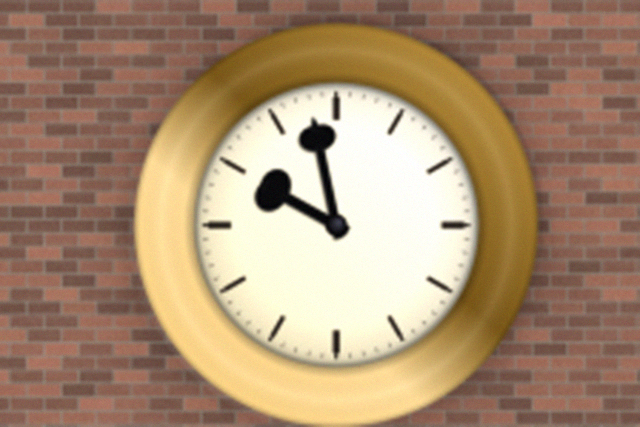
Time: {"hour": 9, "minute": 58}
